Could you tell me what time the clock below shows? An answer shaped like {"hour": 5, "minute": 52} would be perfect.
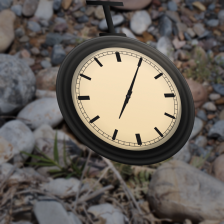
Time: {"hour": 7, "minute": 5}
